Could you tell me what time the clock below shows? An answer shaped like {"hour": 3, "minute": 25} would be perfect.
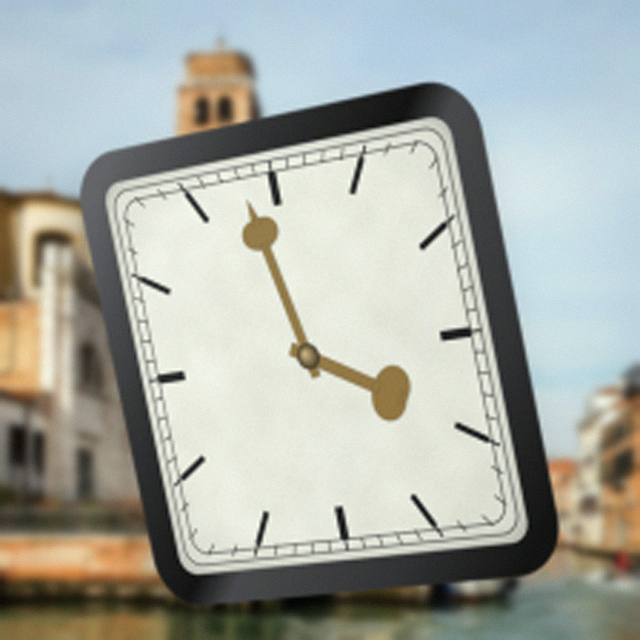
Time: {"hour": 3, "minute": 58}
